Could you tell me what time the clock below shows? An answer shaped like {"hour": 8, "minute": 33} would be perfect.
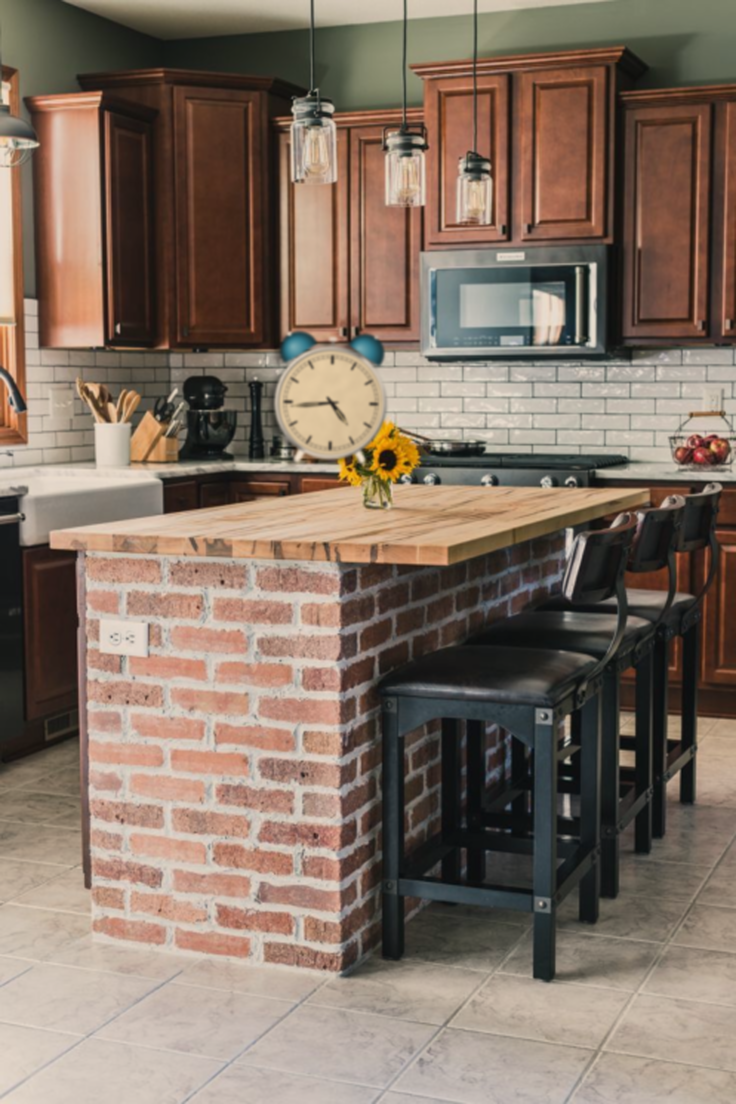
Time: {"hour": 4, "minute": 44}
